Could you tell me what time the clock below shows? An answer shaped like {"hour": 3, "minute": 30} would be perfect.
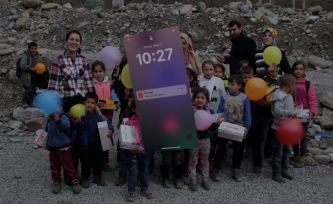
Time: {"hour": 10, "minute": 27}
